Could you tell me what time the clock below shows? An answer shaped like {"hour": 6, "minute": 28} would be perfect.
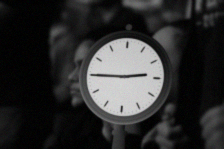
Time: {"hour": 2, "minute": 45}
